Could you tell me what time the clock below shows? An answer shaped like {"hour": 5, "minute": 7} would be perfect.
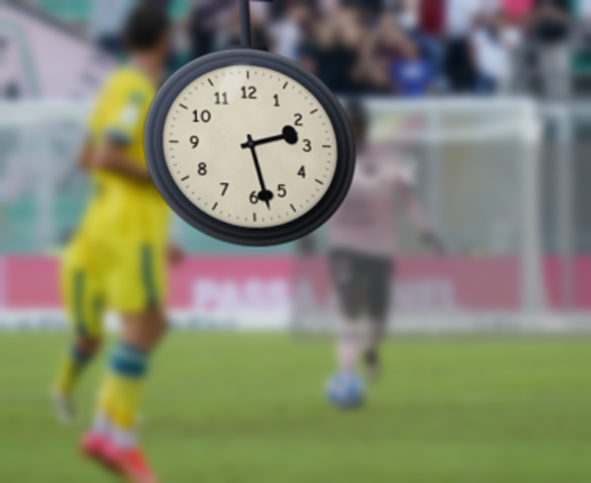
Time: {"hour": 2, "minute": 28}
